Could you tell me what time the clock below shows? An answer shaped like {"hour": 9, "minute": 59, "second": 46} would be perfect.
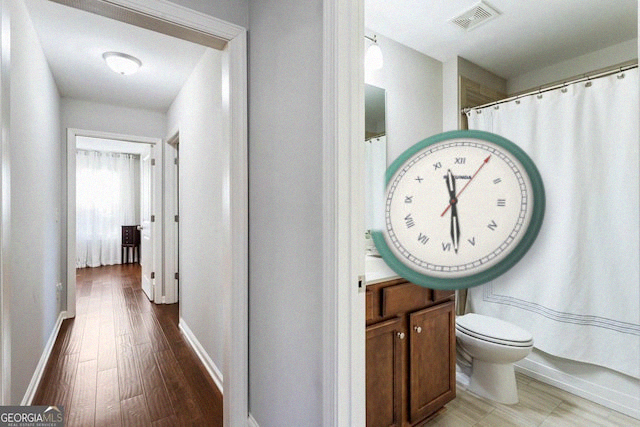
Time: {"hour": 11, "minute": 28, "second": 5}
